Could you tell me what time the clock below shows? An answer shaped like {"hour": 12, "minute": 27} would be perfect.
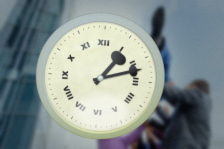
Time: {"hour": 1, "minute": 12}
